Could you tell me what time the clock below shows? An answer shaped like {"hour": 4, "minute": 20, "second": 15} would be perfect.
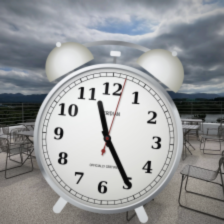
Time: {"hour": 11, "minute": 25, "second": 2}
